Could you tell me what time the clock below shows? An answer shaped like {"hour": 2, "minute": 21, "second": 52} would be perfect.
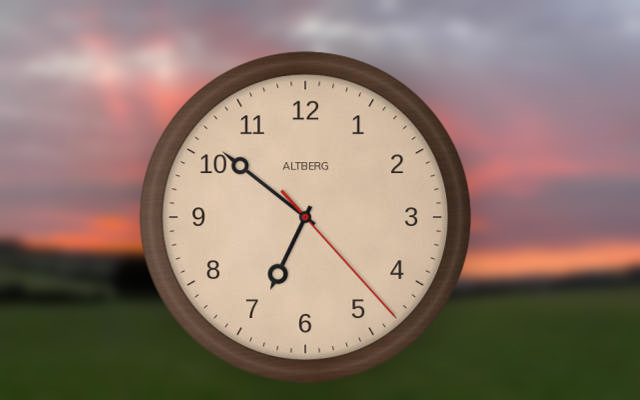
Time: {"hour": 6, "minute": 51, "second": 23}
